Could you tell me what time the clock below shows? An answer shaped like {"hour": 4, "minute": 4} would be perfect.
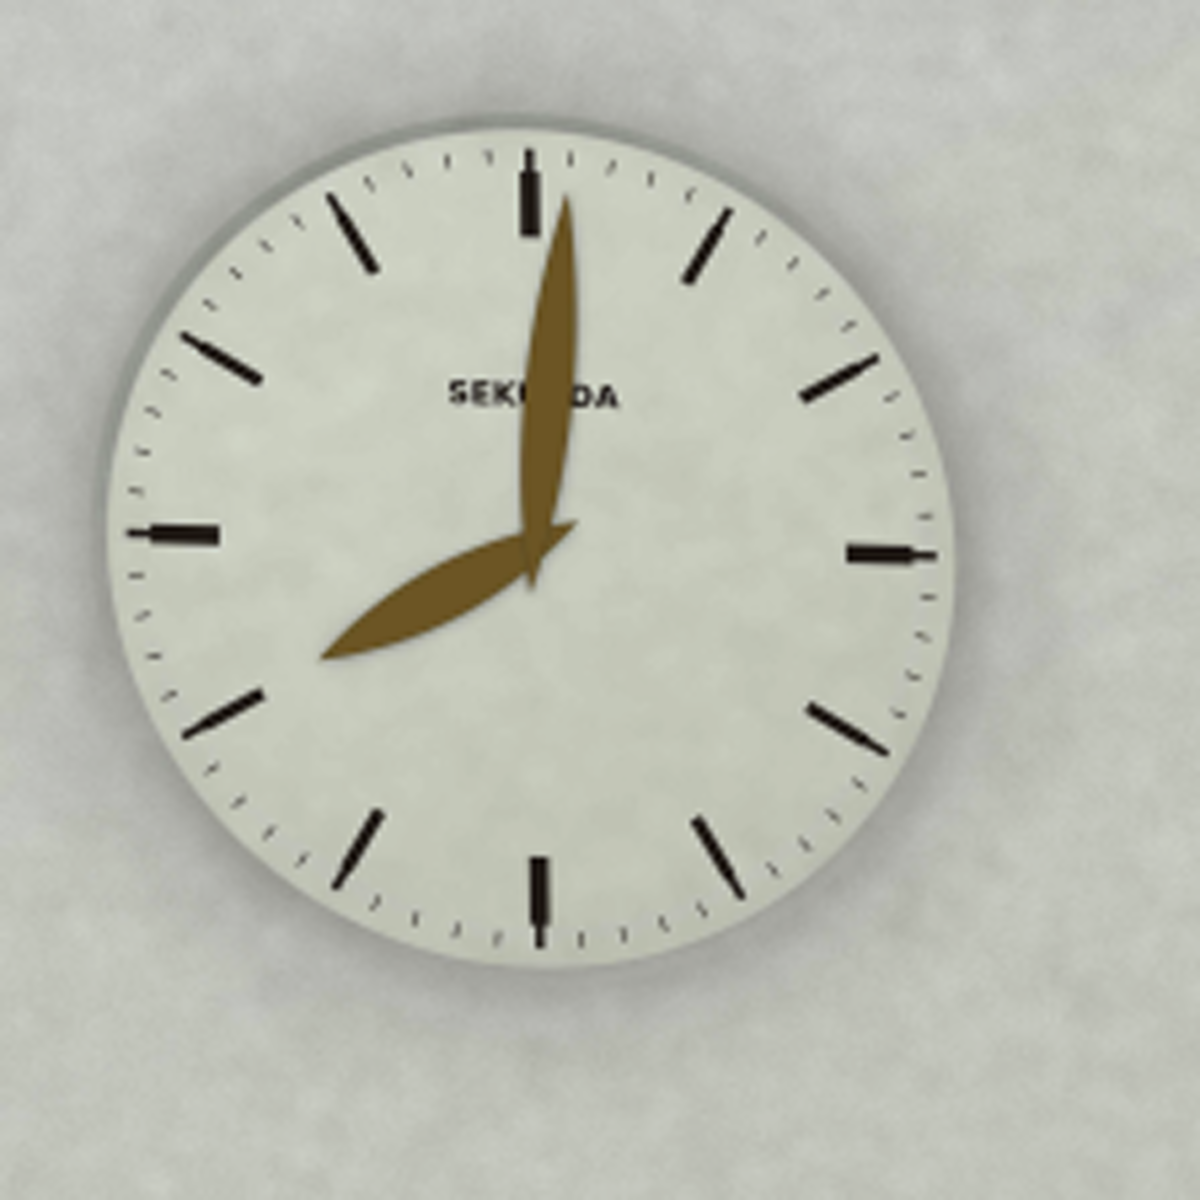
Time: {"hour": 8, "minute": 1}
